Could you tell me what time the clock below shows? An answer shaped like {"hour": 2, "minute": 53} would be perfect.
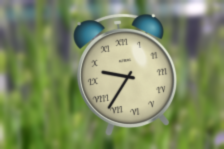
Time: {"hour": 9, "minute": 37}
